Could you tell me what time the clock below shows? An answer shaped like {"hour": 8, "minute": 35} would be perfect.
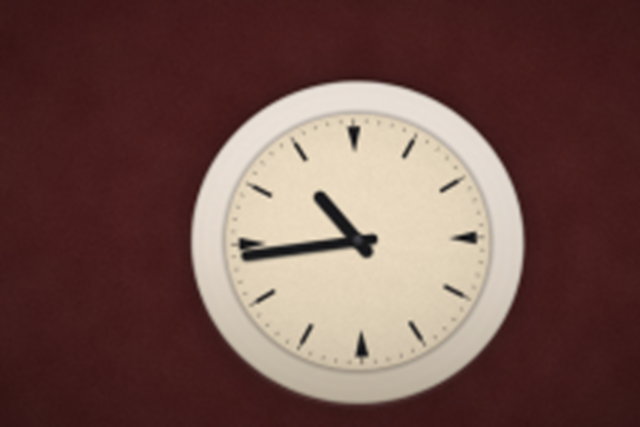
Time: {"hour": 10, "minute": 44}
